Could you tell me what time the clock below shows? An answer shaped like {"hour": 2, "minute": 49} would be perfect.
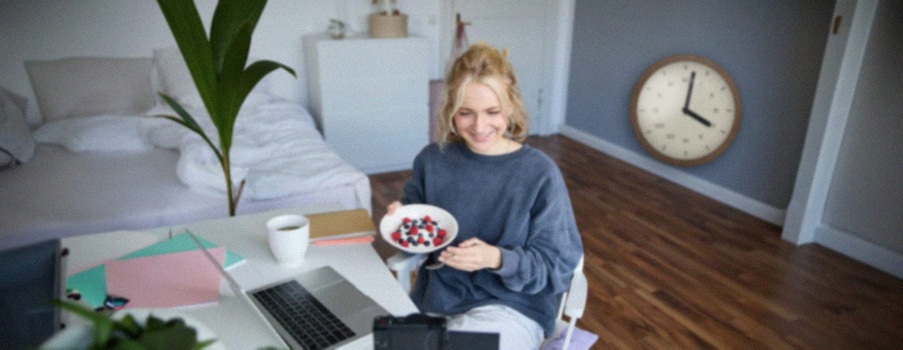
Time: {"hour": 4, "minute": 2}
